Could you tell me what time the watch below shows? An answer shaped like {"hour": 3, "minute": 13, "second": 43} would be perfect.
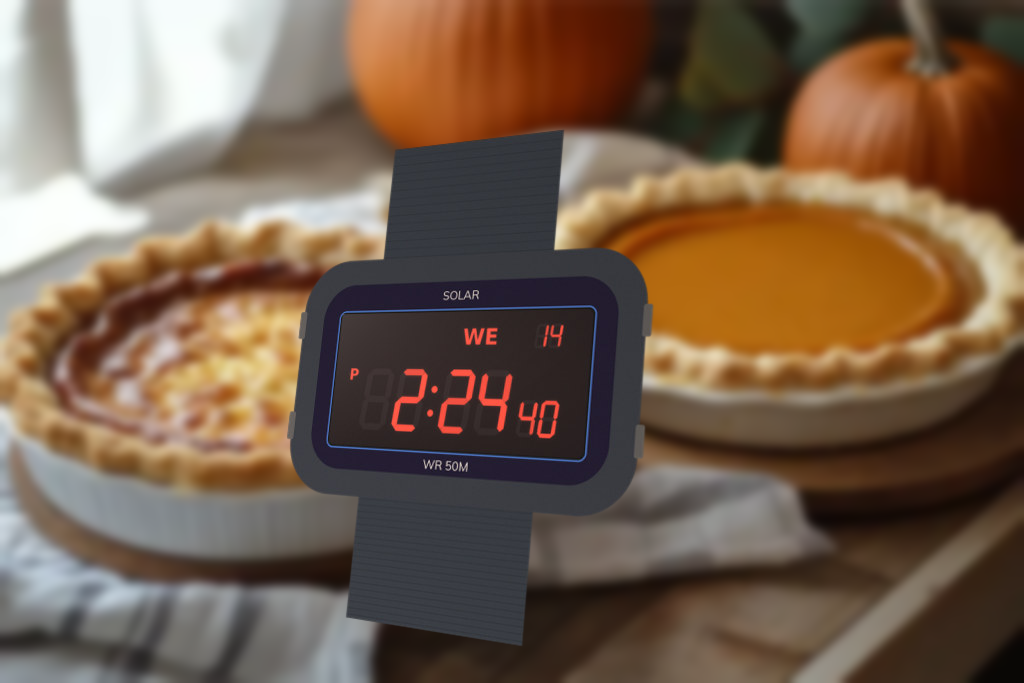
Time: {"hour": 2, "minute": 24, "second": 40}
